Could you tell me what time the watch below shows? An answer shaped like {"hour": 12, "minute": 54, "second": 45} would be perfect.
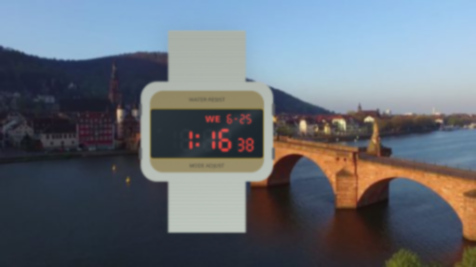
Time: {"hour": 1, "minute": 16, "second": 38}
